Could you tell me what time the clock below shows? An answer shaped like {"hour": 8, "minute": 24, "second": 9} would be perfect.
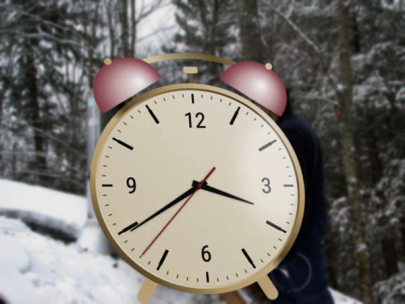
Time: {"hour": 3, "minute": 39, "second": 37}
